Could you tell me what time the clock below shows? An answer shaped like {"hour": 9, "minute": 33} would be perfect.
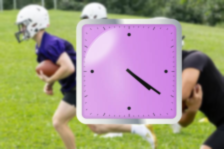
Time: {"hour": 4, "minute": 21}
